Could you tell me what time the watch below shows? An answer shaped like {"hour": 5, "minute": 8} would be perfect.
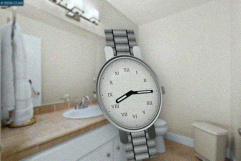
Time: {"hour": 8, "minute": 15}
